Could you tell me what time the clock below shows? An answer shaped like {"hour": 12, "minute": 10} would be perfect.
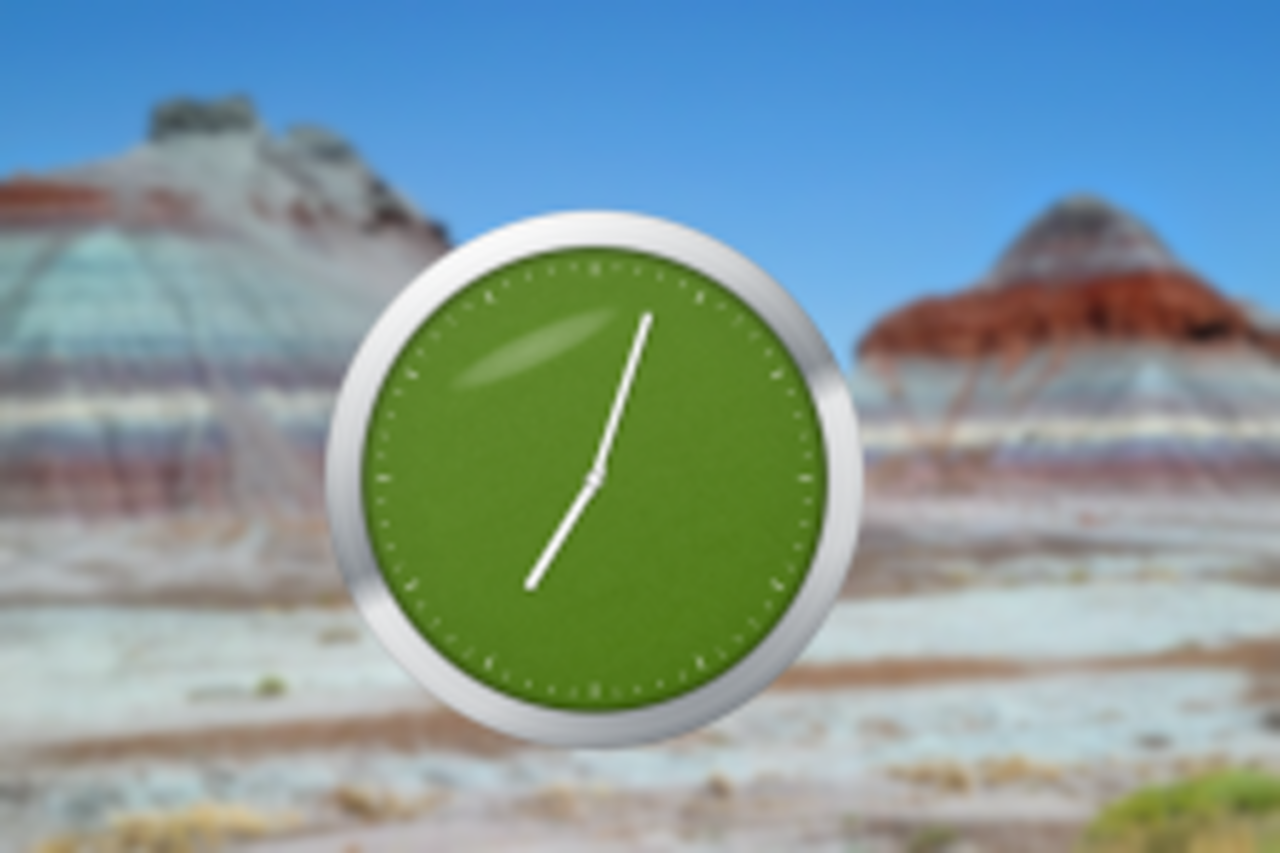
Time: {"hour": 7, "minute": 3}
